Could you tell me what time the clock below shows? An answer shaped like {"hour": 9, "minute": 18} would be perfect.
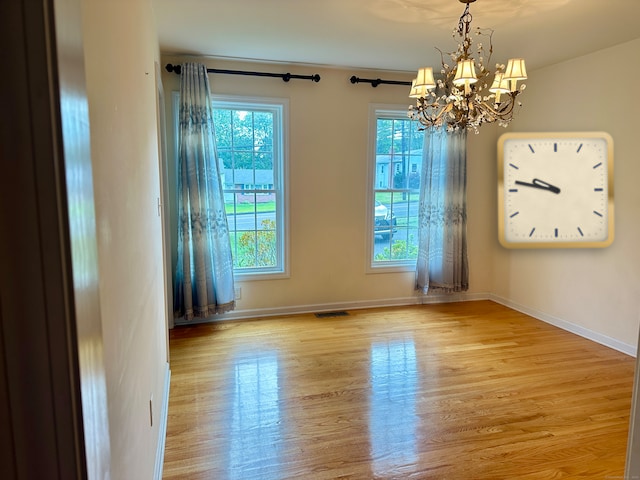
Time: {"hour": 9, "minute": 47}
